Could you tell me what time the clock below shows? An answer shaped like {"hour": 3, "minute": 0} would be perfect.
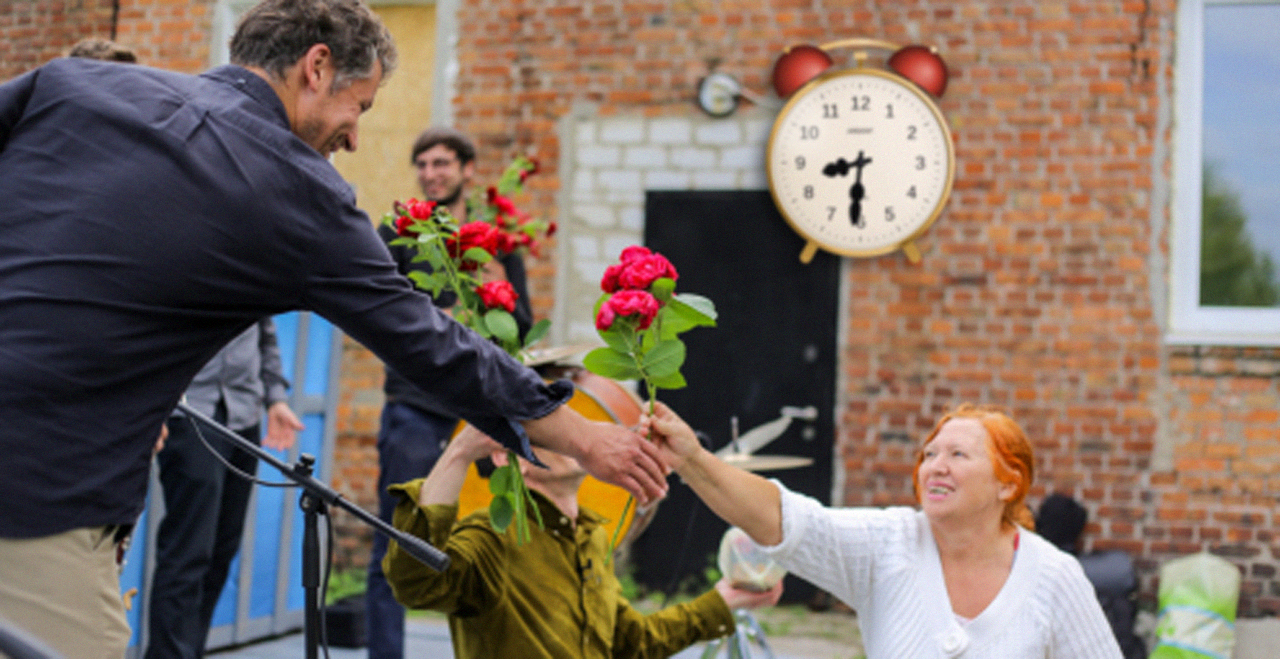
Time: {"hour": 8, "minute": 31}
